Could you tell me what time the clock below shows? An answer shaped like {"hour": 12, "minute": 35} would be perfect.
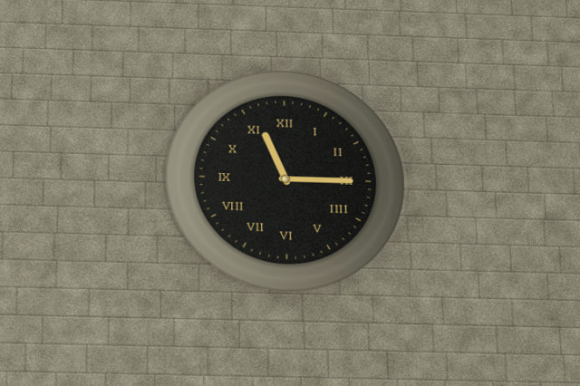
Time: {"hour": 11, "minute": 15}
